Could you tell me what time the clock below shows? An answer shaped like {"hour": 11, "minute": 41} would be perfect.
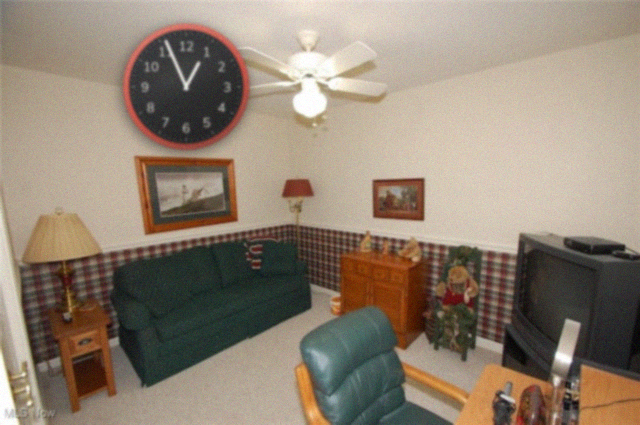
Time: {"hour": 12, "minute": 56}
